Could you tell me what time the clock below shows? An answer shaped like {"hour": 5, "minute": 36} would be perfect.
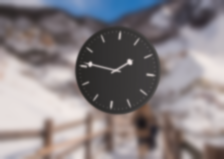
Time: {"hour": 1, "minute": 46}
